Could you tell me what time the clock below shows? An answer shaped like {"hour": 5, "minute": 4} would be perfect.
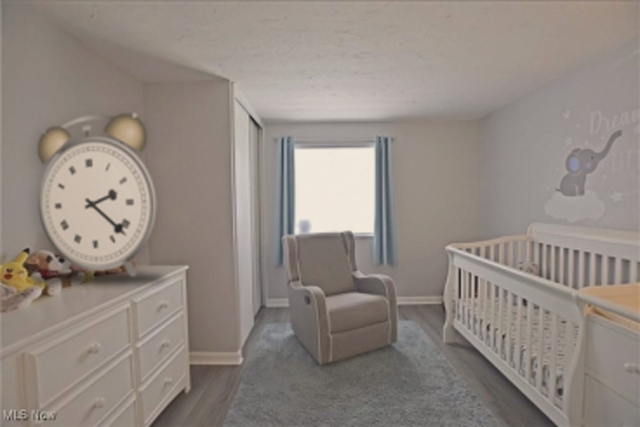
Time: {"hour": 2, "minute": 22}
